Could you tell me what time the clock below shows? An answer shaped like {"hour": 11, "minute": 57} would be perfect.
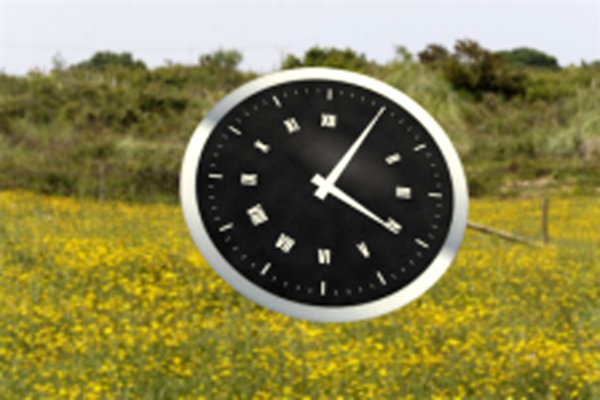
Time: {"hour": 4, "minute": 5}
